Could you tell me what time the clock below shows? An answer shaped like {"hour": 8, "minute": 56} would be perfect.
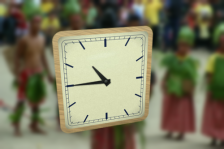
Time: {"hour": 10, "minute": 45}
